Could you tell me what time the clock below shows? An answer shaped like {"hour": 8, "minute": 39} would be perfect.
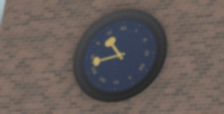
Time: {"hour": 10, "minute": 43}
